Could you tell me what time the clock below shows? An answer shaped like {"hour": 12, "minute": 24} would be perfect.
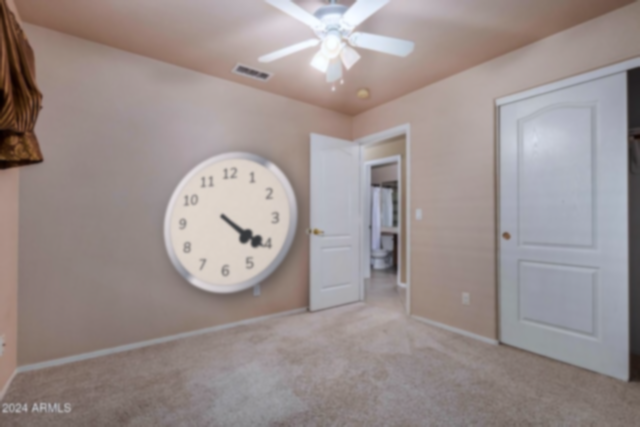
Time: {"hour": 4, "minute": 21}
